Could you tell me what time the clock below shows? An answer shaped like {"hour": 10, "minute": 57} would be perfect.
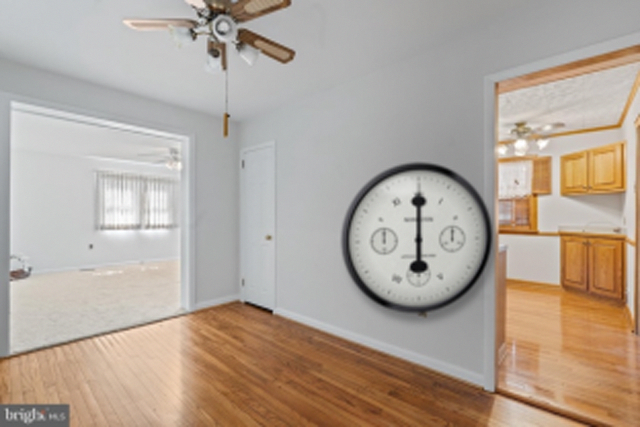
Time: {"hour": 6, "minute": 0}
